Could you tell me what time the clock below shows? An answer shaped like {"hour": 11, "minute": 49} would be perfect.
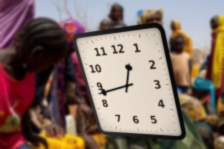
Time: {"hour": 12, "minute": 43}
